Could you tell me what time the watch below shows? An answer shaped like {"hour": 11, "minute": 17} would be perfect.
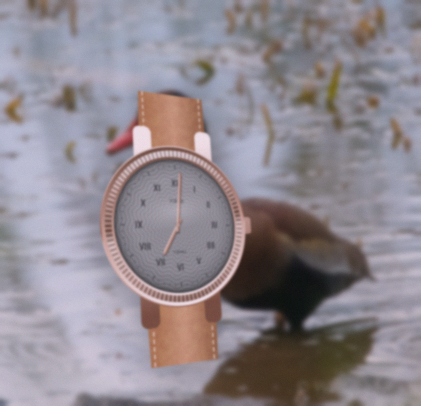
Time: {"hour": 7, "minute": 1}
